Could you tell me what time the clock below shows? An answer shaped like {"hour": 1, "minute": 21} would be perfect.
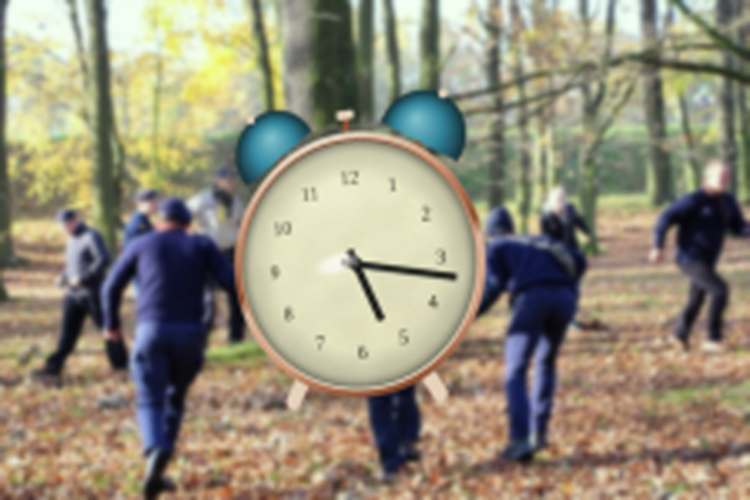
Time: {"hour": 5, "minute": 17}
